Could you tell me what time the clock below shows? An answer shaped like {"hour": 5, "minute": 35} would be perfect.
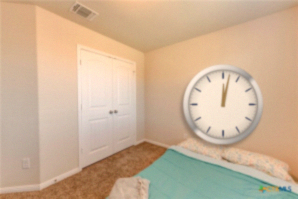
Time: {"hour": 12, "minute": 2}
